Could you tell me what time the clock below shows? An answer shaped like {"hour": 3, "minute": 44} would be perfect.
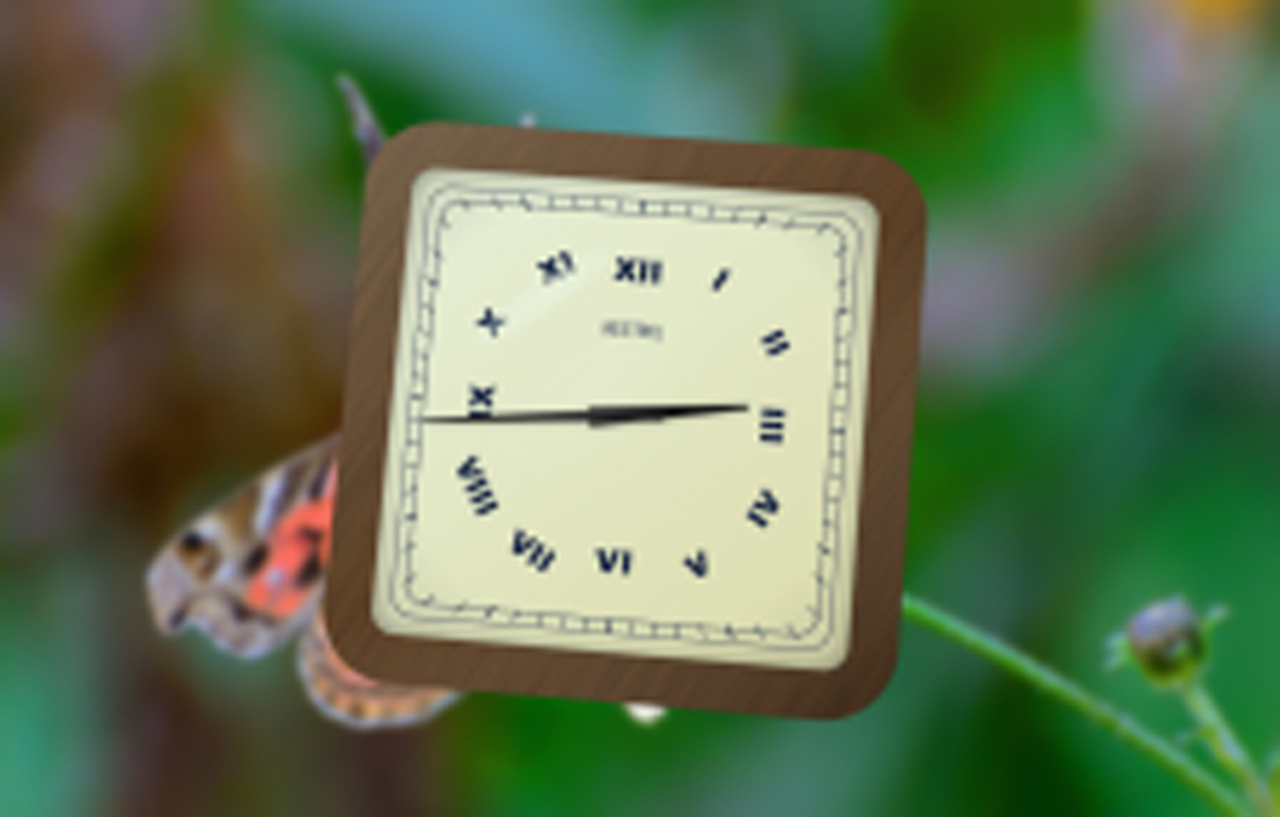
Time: {"hour": 2, "minute": 44}
